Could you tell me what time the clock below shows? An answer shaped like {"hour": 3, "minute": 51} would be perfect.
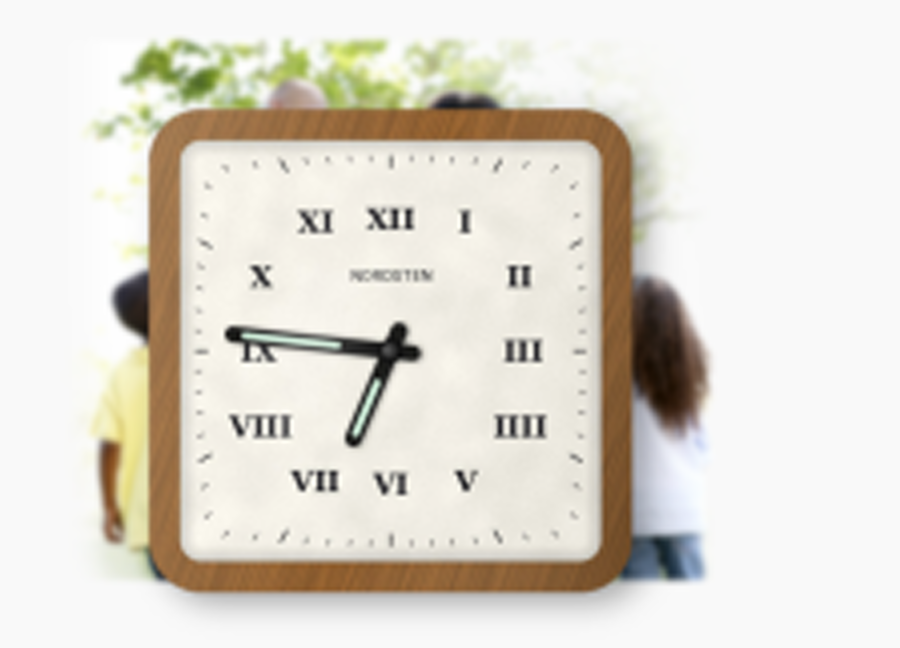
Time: {"hour": 6, "minute": 46}
